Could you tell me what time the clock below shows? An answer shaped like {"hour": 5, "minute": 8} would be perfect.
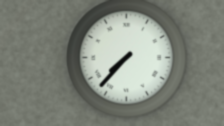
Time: {"hour": 7, "minute": 37}
